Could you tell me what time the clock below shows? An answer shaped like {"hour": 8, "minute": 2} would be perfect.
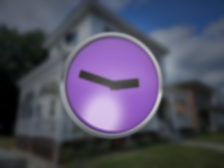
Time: {"hour": 2, "minute": 48}
